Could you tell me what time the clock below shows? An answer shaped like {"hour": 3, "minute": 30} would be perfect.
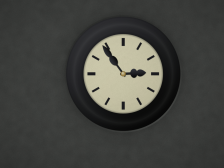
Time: {"hour": 2, "minute": 54}
